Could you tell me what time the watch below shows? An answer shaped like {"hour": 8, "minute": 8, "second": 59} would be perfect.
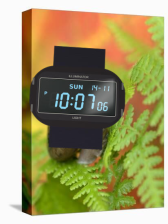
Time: {"hour": 10, "minute": 7, "second": 6}
